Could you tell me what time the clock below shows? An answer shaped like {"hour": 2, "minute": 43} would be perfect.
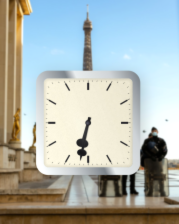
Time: {"hour": 6, "minute": 32}
